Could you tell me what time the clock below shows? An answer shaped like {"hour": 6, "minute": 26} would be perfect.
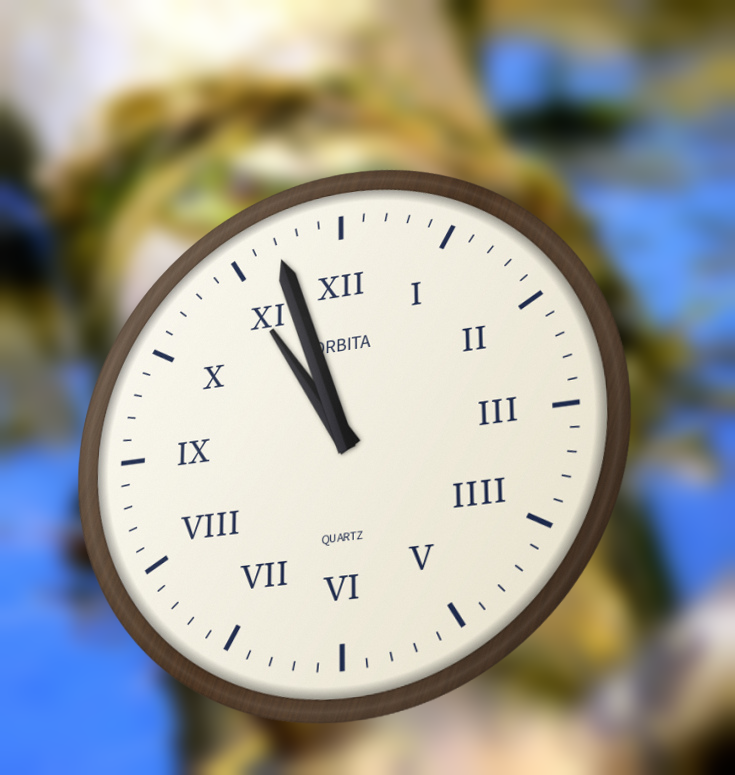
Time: {"hour": 10, "minute": 57}
